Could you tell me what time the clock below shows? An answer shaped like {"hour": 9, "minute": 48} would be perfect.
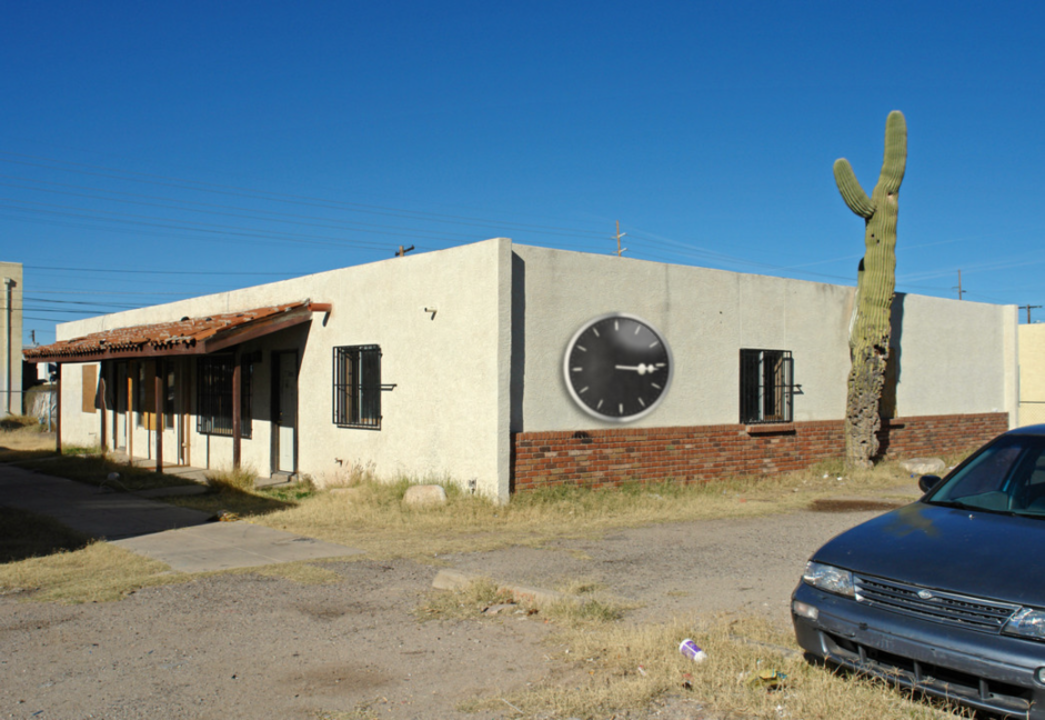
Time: {"hour": 3, "minute": 16}
